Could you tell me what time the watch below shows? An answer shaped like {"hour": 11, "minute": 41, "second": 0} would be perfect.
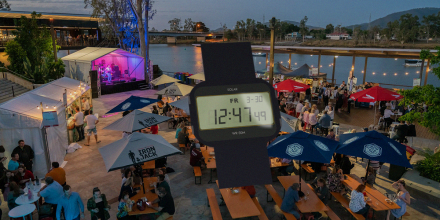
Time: {"hour": 12, "minute": 47, "second": 49}
